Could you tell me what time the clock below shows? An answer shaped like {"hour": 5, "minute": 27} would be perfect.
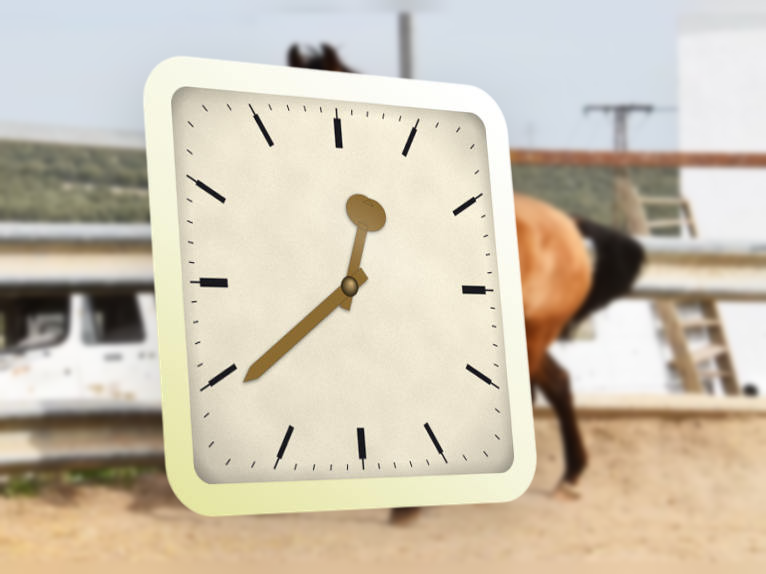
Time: {"hour": 12, "minute": 39}
